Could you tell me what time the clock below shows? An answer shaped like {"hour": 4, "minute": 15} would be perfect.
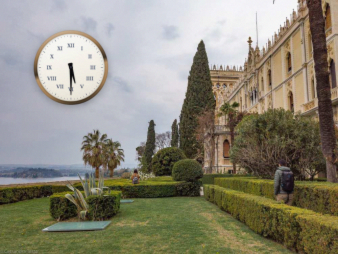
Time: {"hour": 5, "minute": 30}
